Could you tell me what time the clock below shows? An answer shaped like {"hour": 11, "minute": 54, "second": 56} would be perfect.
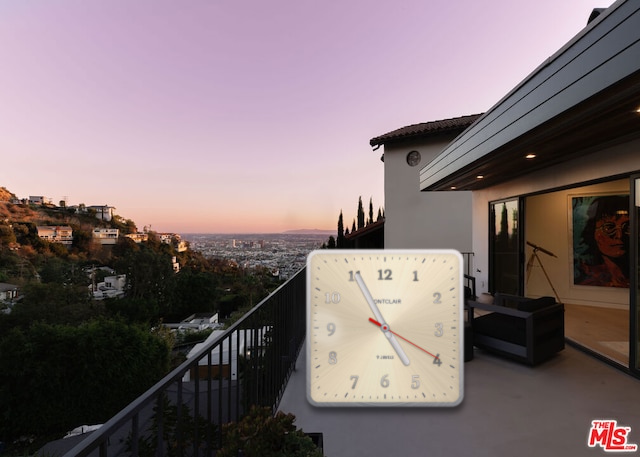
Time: {"hour": 4, "minute": 55, "second": 20}
